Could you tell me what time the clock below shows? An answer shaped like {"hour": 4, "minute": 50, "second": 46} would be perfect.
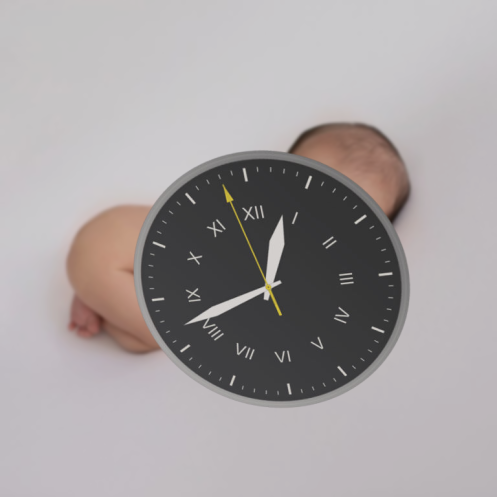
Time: {"hour": 12, "minute": 41, "second": 58}
